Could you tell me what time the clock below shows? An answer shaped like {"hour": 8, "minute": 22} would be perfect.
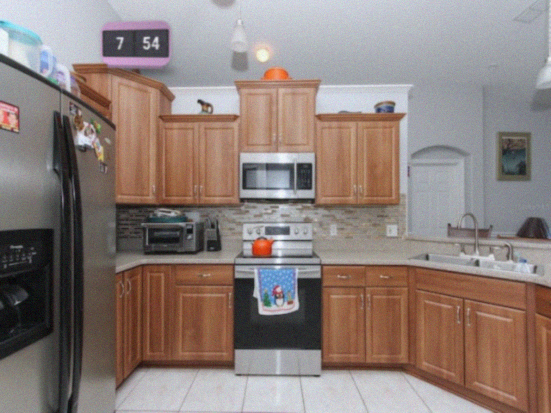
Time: {"hour": 7, "minute": 54}
